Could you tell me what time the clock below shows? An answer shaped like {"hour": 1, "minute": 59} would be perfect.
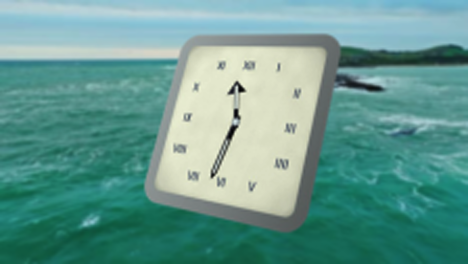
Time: {"hour": 11, "minute": 32}
